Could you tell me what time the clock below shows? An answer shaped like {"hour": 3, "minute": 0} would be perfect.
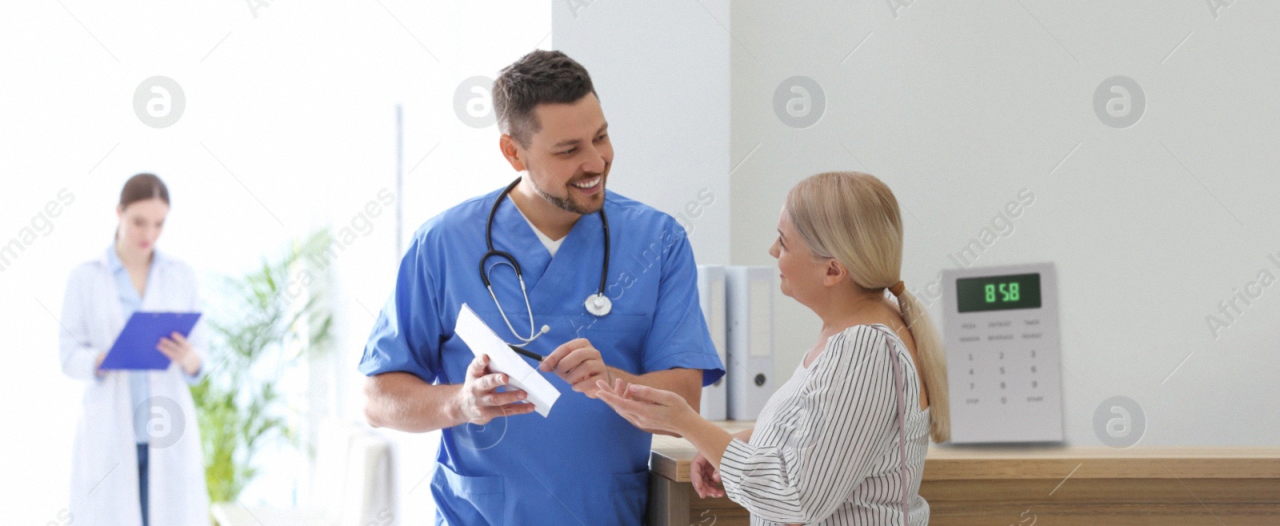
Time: {"hour": 8, "minute": 58}
